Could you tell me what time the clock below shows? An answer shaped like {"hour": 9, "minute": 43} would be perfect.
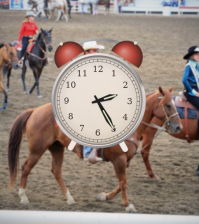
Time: {"hour": 2, "minute": 25}
